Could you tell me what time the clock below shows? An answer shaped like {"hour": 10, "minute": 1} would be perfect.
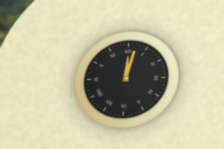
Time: {"hour": 12, "minute": 2}
